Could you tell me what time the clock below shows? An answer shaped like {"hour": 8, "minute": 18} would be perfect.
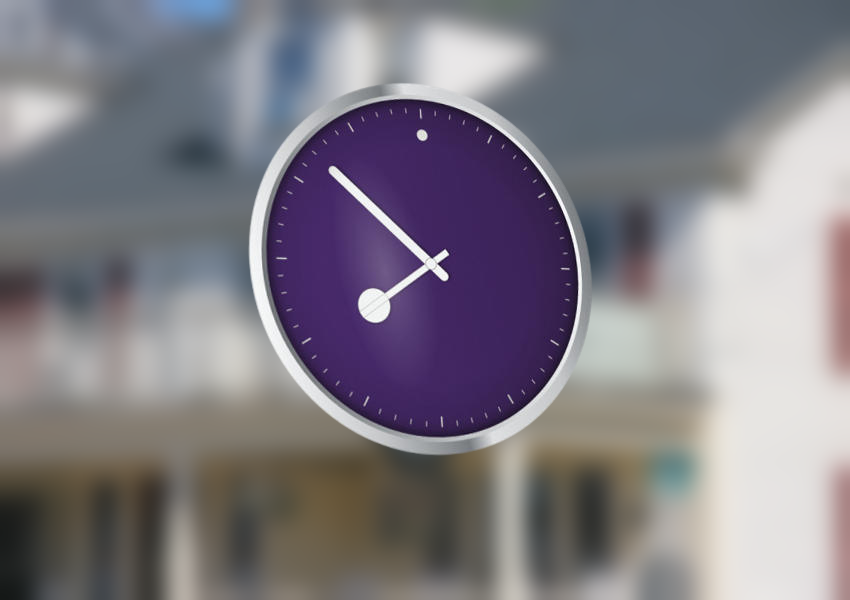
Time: {"hour": 7, "minute": 52}
